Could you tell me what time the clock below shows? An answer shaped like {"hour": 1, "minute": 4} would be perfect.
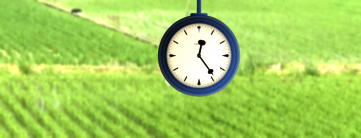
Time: {"hour": 12, "minute": 24}
